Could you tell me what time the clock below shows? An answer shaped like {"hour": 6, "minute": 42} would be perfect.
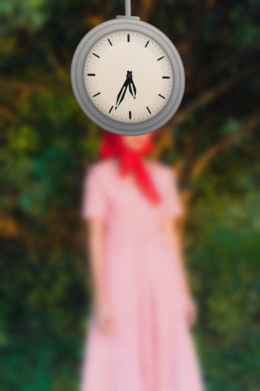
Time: {"hour": 5, "minute": 34}
